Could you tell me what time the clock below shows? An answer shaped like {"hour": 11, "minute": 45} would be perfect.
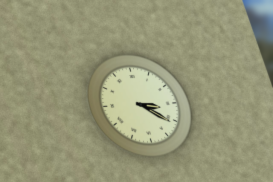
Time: {"hour": 3, "minute": 21}
